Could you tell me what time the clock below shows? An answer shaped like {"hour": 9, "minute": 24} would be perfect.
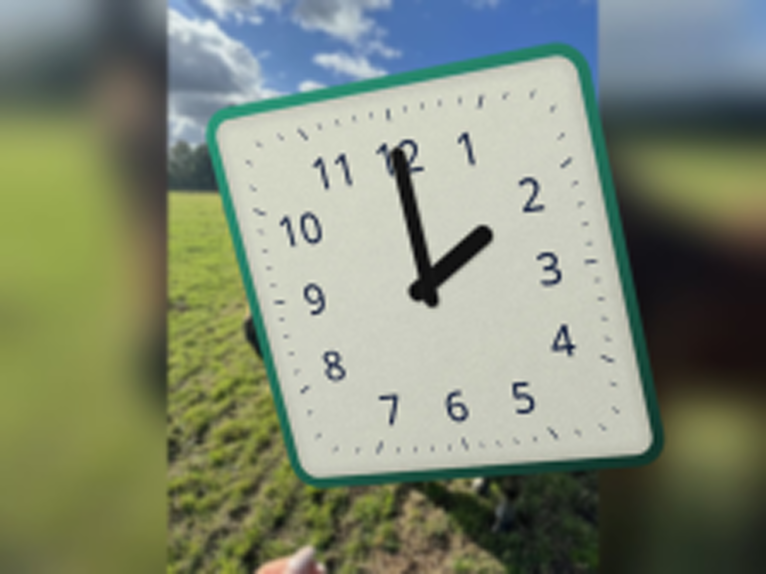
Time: {"hour": 2, "minute": 0}
